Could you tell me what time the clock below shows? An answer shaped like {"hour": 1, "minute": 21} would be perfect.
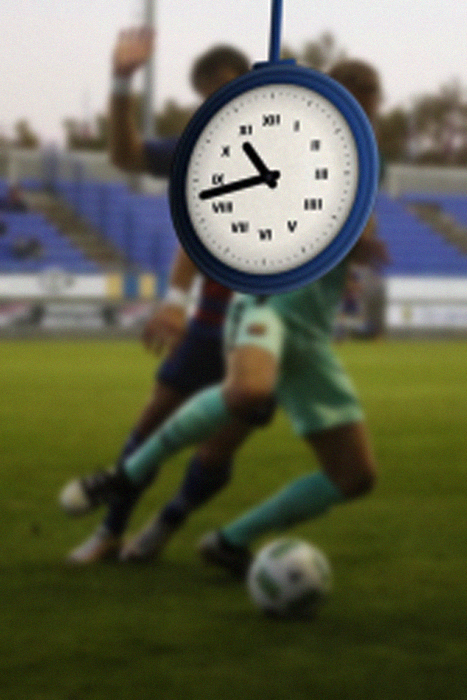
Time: {"hour": 10, "minute": 43}
